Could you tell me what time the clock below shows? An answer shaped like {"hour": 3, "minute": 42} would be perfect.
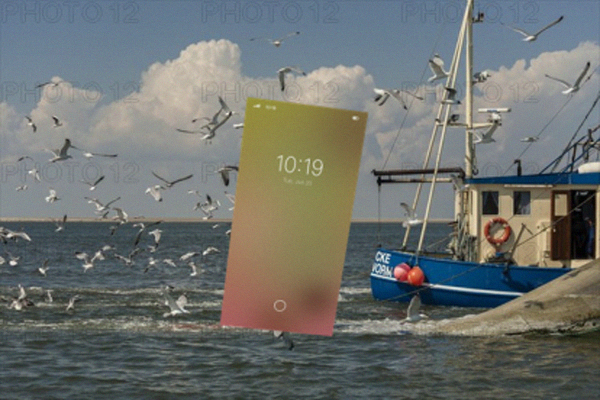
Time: {"hour": 10, "minute": 19}
